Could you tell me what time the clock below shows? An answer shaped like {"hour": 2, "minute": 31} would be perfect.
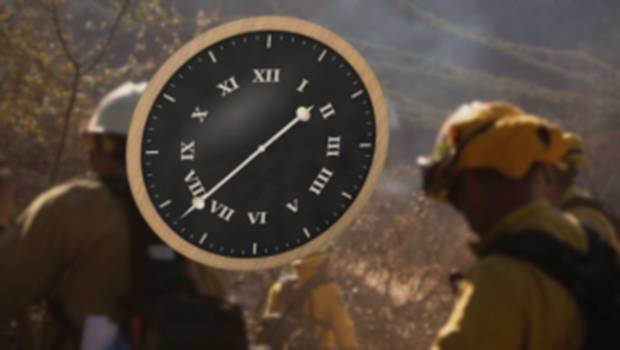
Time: {"hour": 1, "minute": 38}
